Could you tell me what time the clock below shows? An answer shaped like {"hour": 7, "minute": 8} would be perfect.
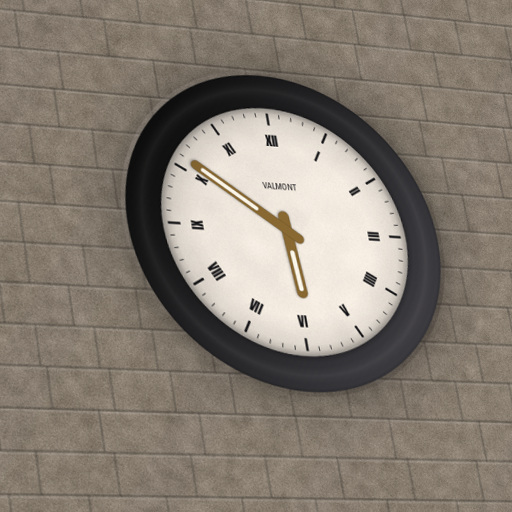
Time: {"hour": 5, "minute": 51}
